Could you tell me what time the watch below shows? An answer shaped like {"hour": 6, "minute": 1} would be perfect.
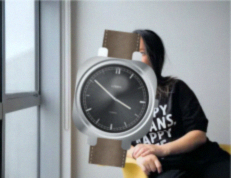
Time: {"hour": 3, "minute": 51}
